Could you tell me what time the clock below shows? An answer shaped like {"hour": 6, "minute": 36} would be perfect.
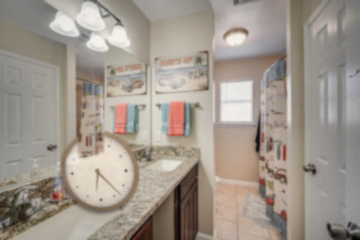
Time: {"hour": 6, "minute": 23}
